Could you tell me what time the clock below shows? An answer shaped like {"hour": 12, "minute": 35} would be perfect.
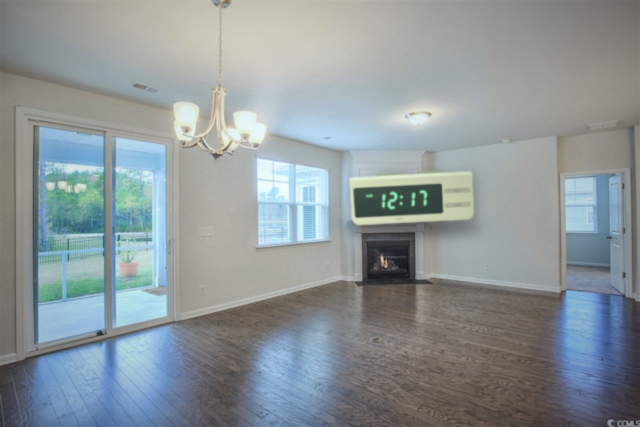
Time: {"hour": 12, "minute": 17}
